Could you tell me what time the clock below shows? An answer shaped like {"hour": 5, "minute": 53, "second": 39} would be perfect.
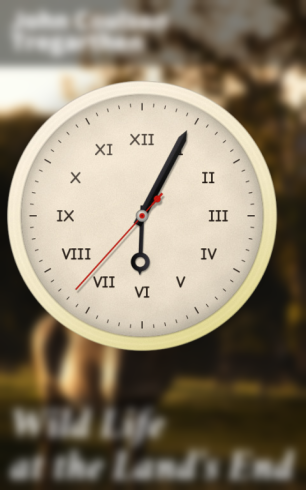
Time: {"hour": 6, "minute": 4, "second": 37}
